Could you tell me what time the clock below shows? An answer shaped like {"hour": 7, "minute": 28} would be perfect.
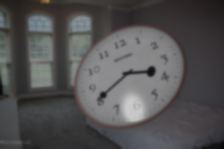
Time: {"hour": 3, "minute": 41}
